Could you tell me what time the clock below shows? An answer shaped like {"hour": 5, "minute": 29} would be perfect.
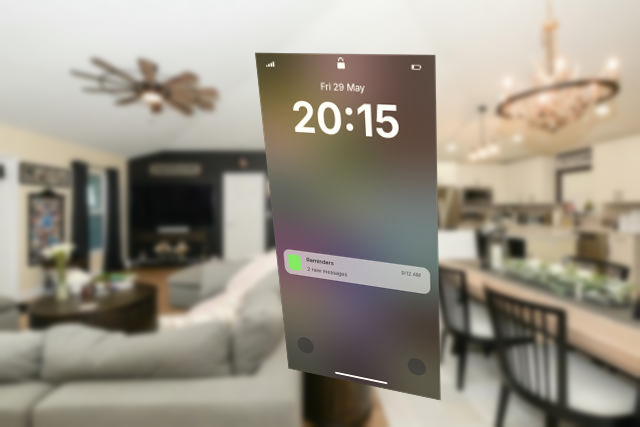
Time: {"hour": 20, "minute": 15}
